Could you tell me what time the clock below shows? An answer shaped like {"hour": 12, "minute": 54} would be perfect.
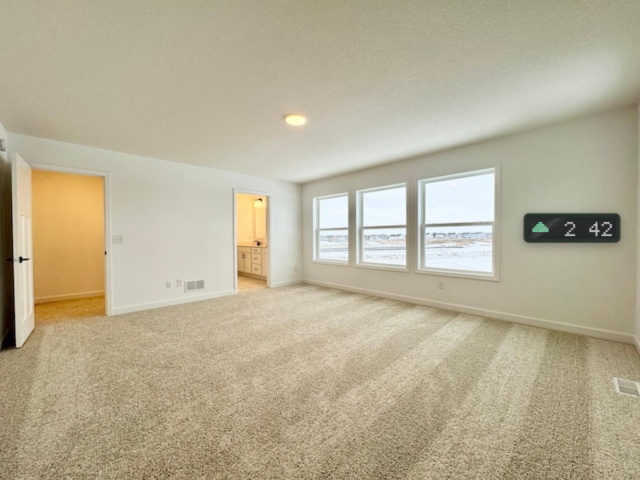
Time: {"hour": 2, "minute": 42}
